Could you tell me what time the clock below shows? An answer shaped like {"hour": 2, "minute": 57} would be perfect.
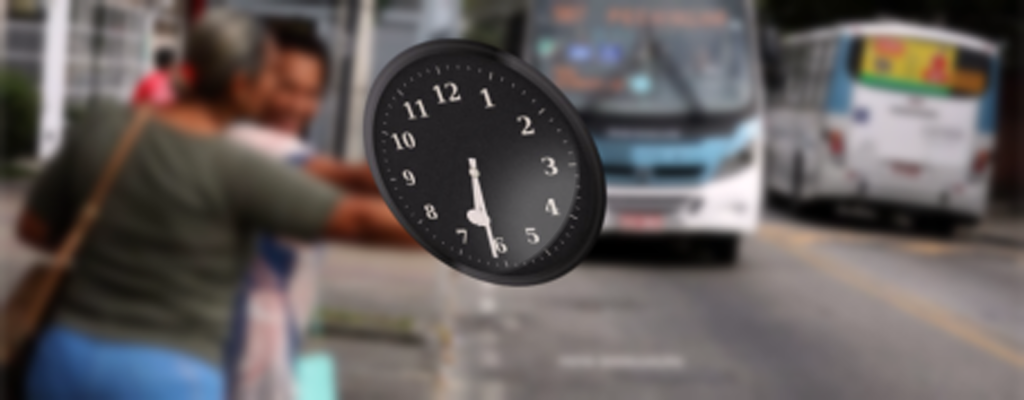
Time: {"hour": 6, "minute": 31}
